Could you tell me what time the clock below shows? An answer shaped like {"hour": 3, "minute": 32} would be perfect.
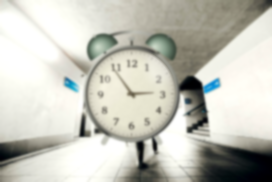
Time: {"hour": 2, "minute": 54}
